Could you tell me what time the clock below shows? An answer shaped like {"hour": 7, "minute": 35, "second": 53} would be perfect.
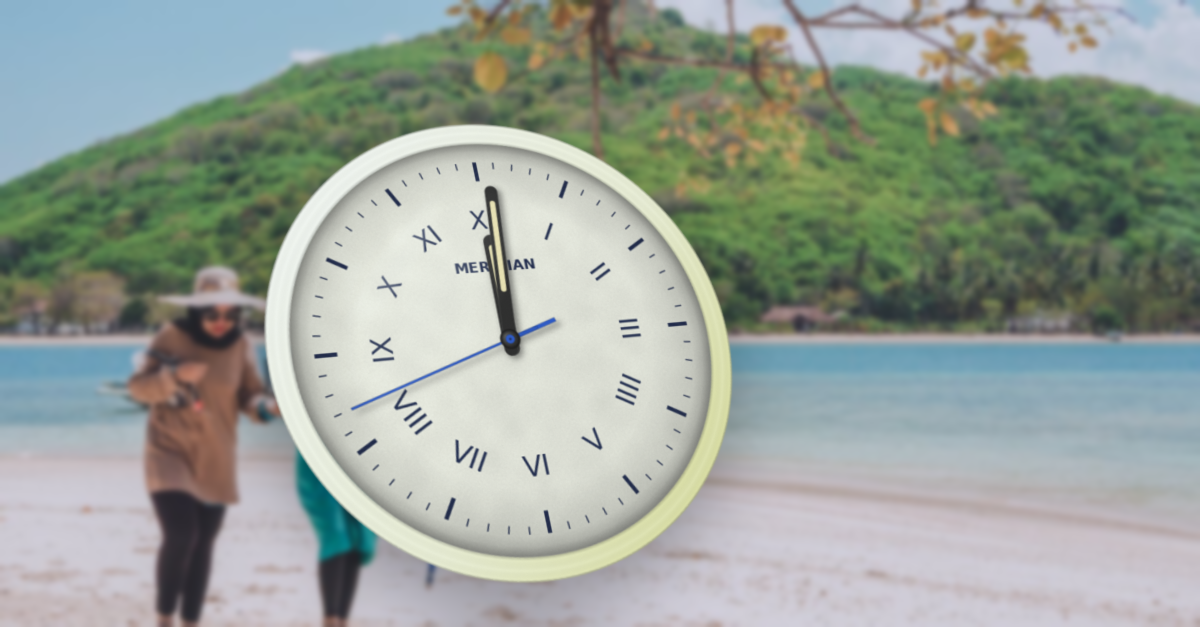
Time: {"hour": 12, "minute": 0, "second": 42}
